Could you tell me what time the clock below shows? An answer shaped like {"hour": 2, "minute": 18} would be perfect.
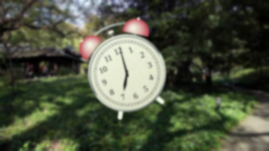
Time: {"hour": 7, "minute": 1}
